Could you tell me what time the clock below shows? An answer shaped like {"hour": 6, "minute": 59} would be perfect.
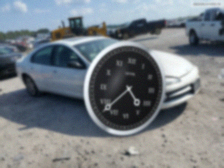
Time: {"hour": 4, "minute": 38}
